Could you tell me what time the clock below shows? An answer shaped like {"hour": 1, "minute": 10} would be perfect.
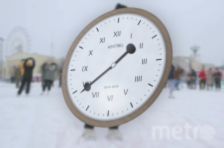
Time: {"hour": 1, "minute": 39}
